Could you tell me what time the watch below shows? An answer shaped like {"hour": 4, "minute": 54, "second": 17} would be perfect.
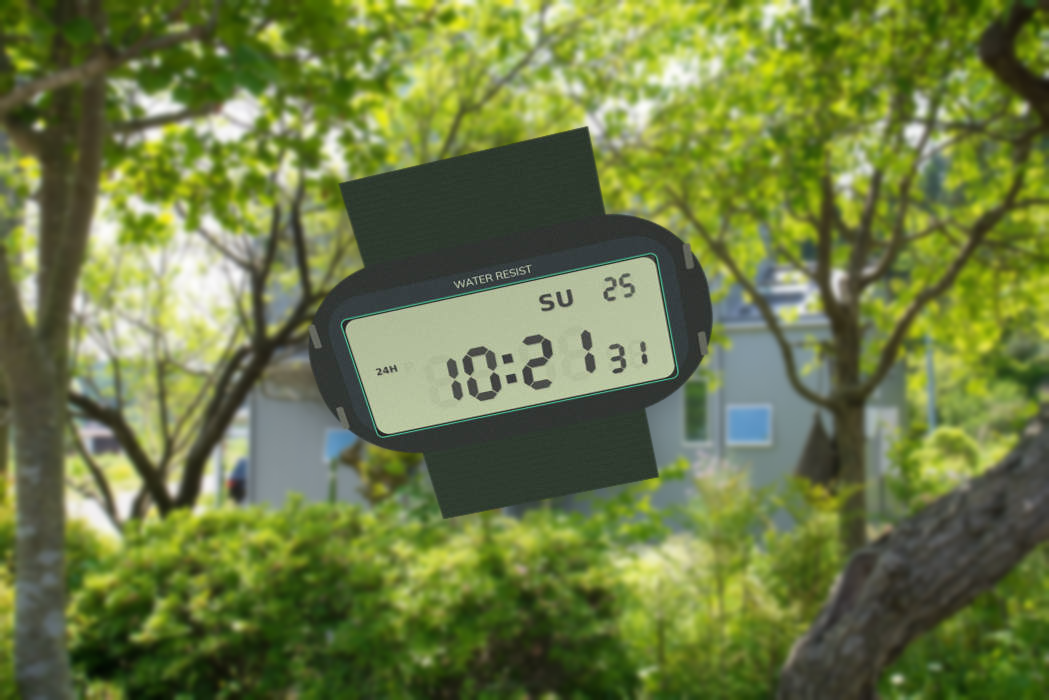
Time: {"hour": 10, "minute": 21, "second": 31}
